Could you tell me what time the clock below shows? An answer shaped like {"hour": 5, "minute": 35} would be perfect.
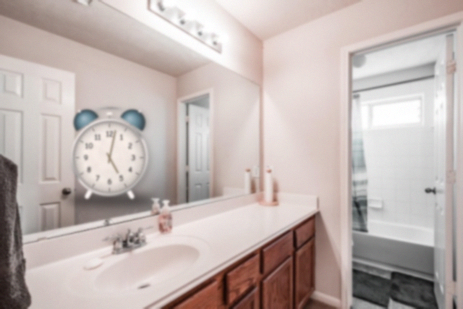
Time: {"hour": 5, "minute": 2}
